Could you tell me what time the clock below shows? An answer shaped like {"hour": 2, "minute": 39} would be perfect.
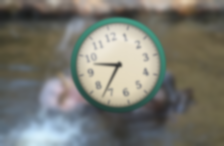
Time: {"hour": 9, "minute": 37}
